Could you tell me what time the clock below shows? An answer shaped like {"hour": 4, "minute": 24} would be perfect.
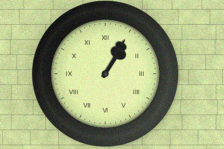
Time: {"hour": 1, "minute": 5}
